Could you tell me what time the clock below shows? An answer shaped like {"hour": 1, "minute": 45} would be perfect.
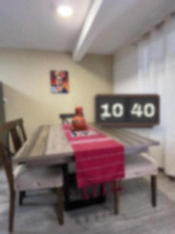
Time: {"hour": 10, "minute": 40}
